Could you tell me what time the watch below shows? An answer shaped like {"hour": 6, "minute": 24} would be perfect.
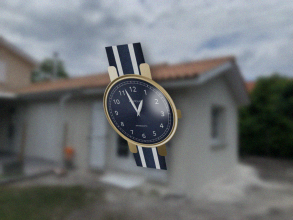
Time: {"hour": 12, "minute": 57}
